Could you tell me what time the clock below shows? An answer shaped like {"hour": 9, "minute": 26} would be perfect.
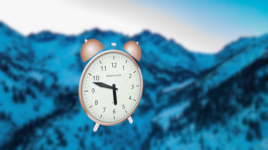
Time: {"hour": 5, "minute": 48}
